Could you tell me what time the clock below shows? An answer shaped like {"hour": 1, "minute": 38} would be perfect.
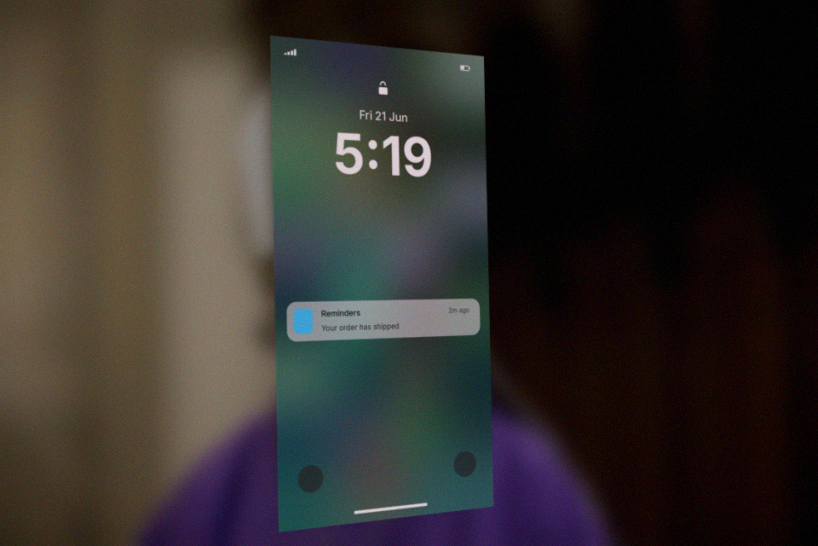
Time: {"hour": 5, "minute": 19}
